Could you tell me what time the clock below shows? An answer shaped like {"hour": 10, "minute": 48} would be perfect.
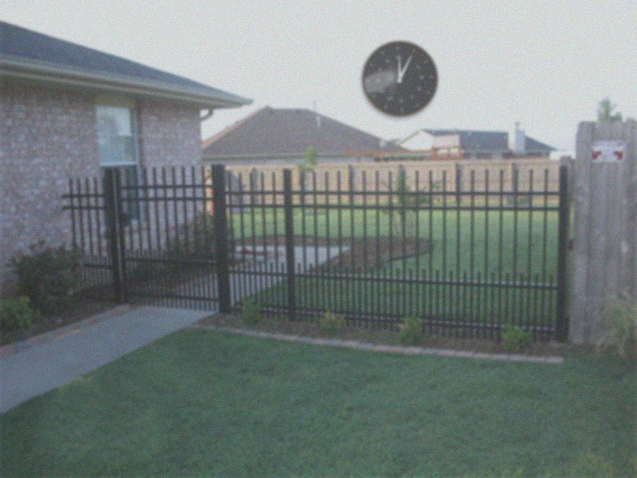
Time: {"hour": 12, "minute": 5}
